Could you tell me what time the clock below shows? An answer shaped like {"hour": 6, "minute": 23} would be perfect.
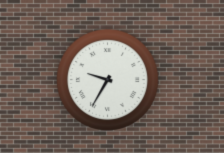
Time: {"hour": 9, "minute": 35}
